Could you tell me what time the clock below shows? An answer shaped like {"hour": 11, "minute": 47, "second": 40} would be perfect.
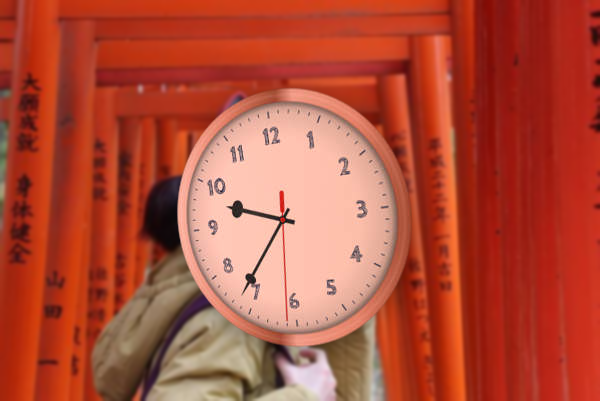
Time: {"hour": 9, "minute": 36, "second": 31}
